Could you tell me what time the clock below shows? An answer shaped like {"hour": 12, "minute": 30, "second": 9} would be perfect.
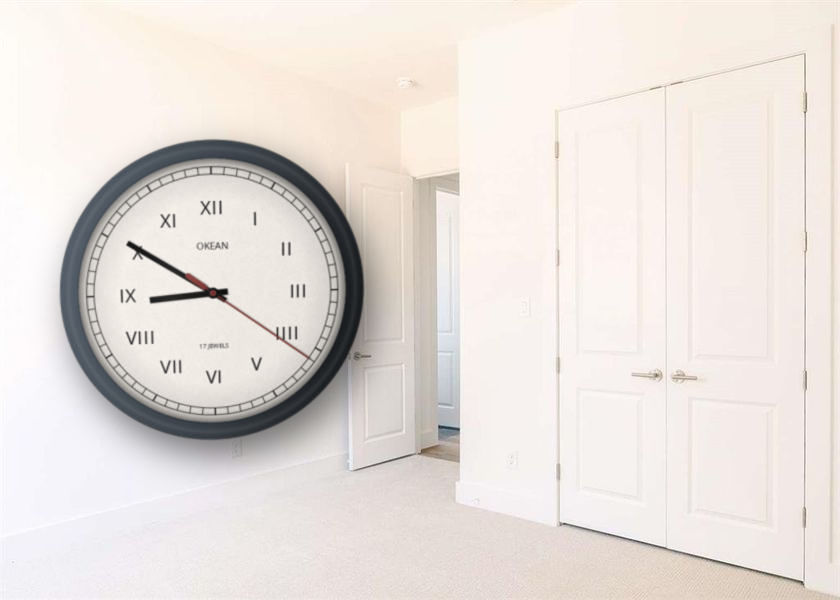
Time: {"hour": 8, "minute": 50, "second": 21}
